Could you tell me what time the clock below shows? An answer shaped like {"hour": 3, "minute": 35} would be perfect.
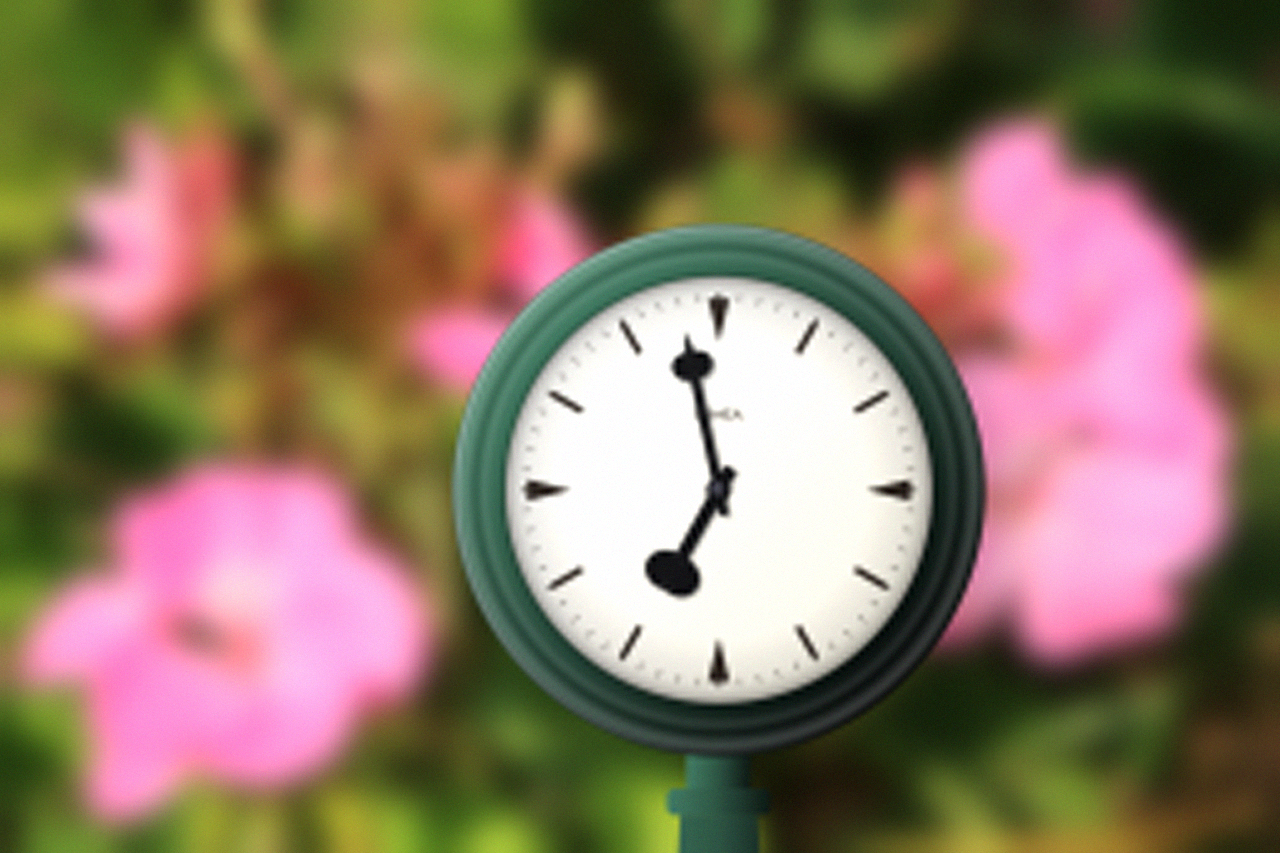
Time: {"hour": 6, "minute": 58}
